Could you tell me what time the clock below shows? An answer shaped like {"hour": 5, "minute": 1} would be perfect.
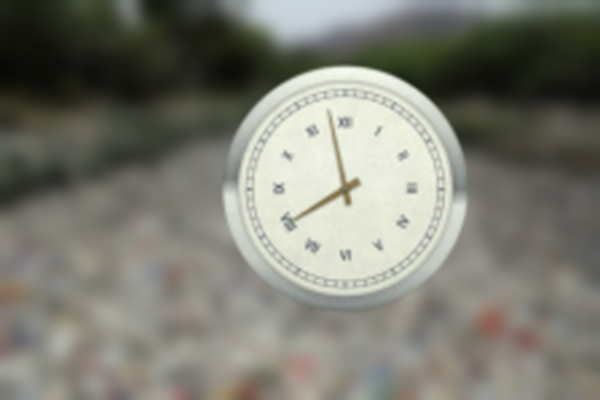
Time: {"hour": 7, "minute": 58}
